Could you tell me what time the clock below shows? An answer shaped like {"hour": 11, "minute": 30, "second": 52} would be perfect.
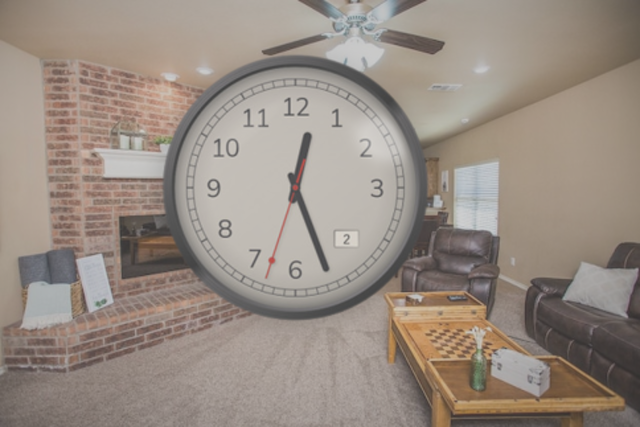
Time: {"hour": 12, "minute": 26, "second": 33}
